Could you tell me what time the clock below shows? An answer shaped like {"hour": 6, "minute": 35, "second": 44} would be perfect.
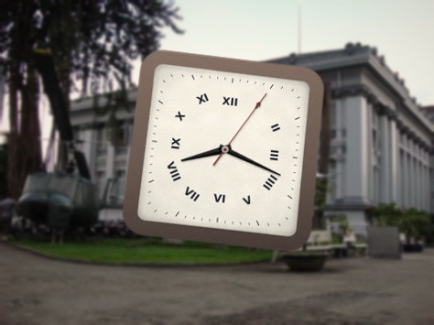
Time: {"hour": 8, "minute": 18, "second": 5}
